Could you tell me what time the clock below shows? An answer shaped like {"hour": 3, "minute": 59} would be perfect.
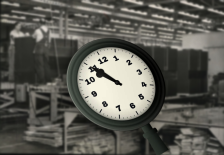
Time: {"hour": 10, "minute": 55}
